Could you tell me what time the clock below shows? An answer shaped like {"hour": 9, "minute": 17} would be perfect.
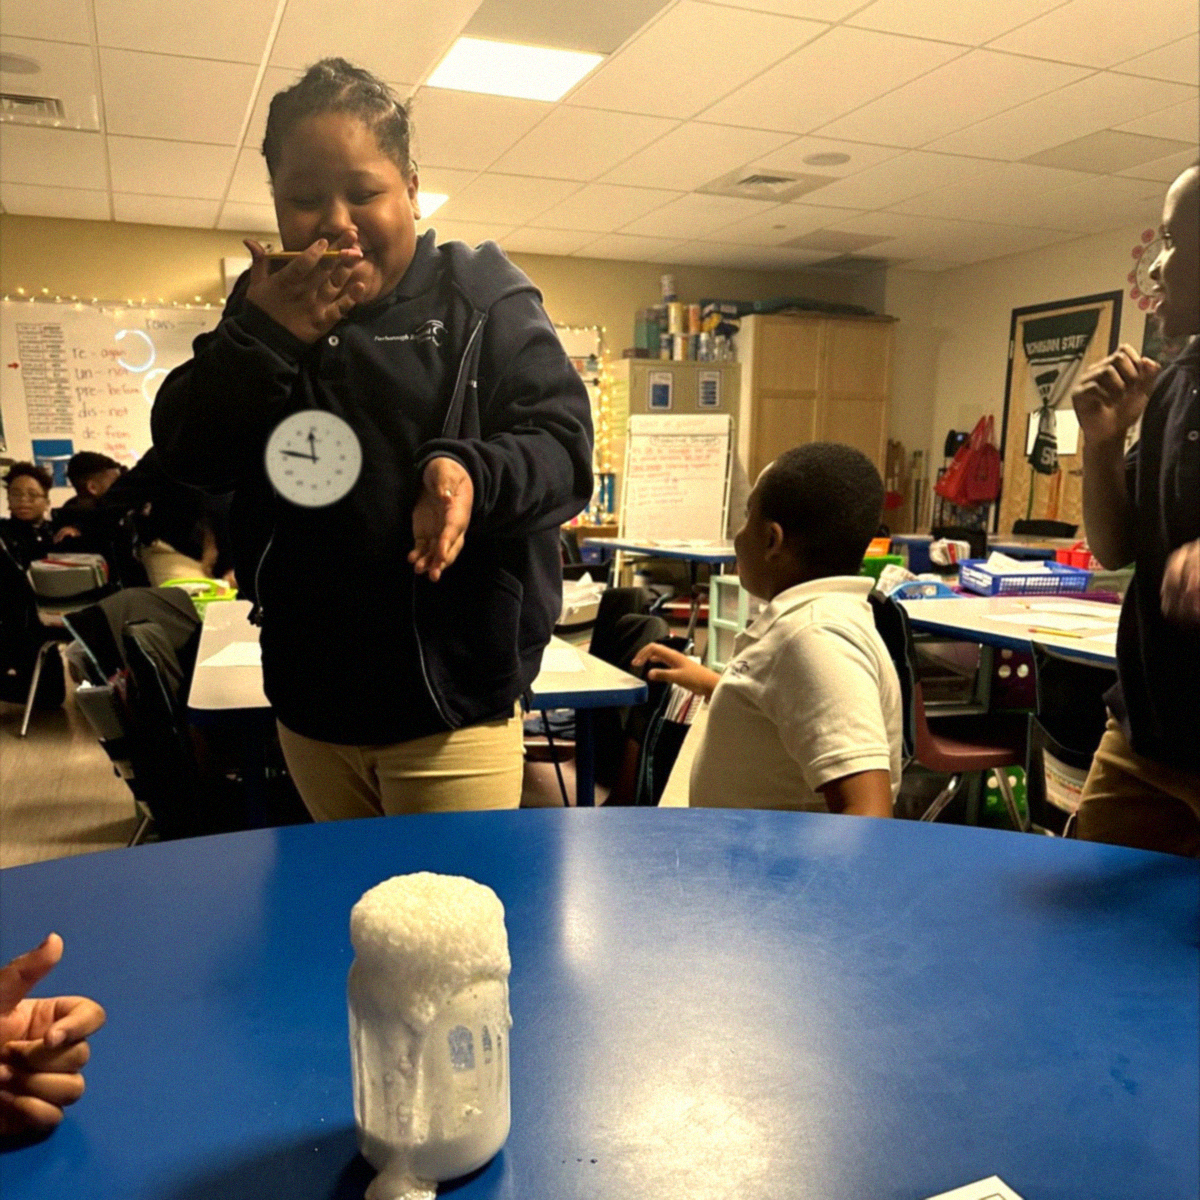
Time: {"hour": 11, "minute": 47}
